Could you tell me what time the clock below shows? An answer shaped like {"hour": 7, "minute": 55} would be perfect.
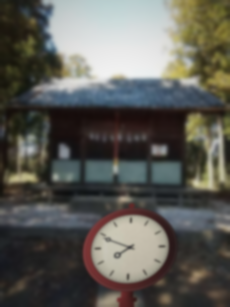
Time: {"hour": 7, "minute": 49}
